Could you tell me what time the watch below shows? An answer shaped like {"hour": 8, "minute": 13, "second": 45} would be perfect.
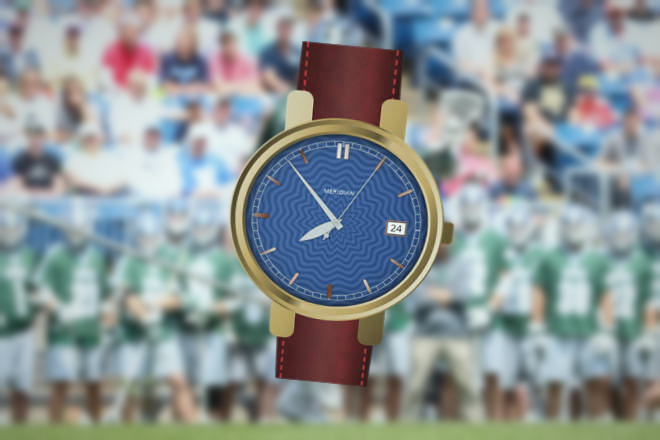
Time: {"hour": 7, "minute": 53, "second": 5}
